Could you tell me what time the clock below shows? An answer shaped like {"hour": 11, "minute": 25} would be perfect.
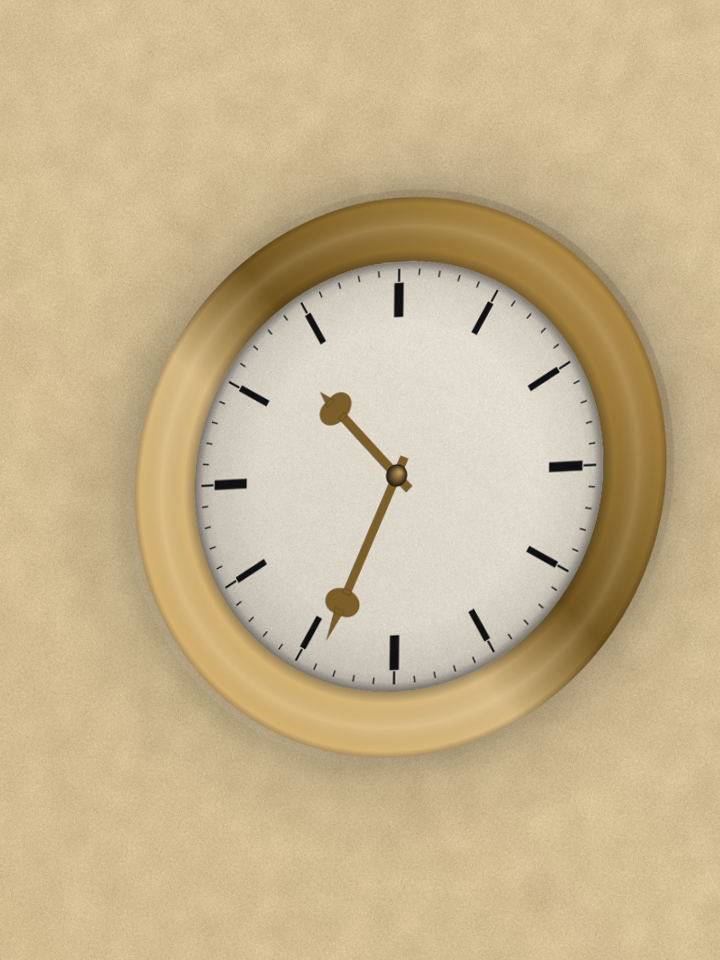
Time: {"hour": 10, "minute": 34}
